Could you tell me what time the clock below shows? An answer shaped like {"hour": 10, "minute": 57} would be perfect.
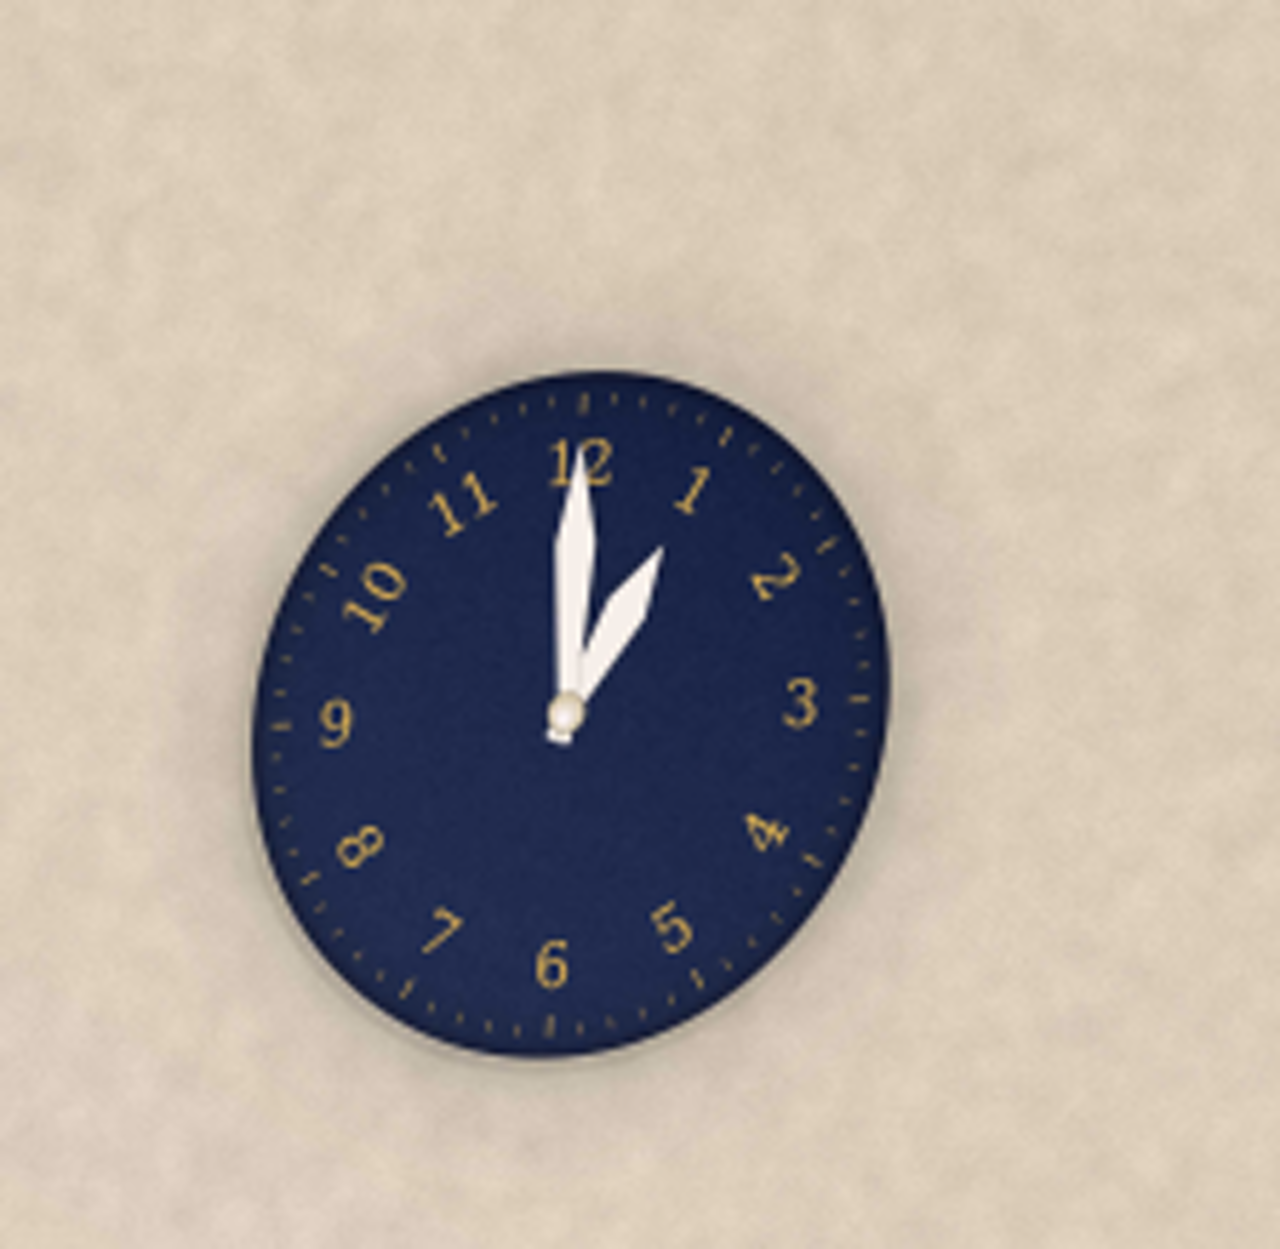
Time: {"hour": 1, "minute": 0}
